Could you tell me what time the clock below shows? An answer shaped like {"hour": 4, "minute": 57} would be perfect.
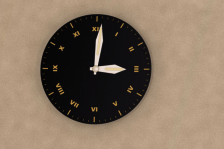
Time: {"hour": 3, "minute": 1}
